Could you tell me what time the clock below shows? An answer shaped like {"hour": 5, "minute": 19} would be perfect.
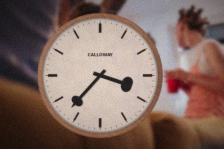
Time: {"hour": 3, "minute": 37}
